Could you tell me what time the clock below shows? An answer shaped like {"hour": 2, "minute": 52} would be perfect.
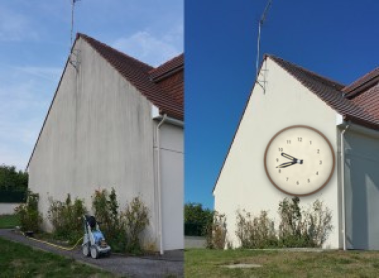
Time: {"hour": 9, "minute": 42}
